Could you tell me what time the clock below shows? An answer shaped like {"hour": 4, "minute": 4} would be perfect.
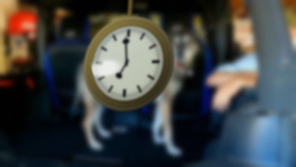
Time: {"hour": 6, "minute": 59}
